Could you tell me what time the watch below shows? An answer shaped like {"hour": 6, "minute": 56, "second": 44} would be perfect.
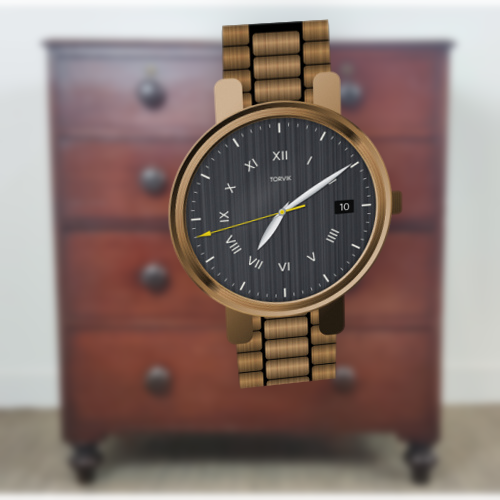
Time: {"hour": 7, "minute": 9, "second": 43}
